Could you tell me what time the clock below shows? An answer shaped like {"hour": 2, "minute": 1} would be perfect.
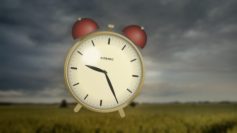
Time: {"hour": 9, "minute": 25}
